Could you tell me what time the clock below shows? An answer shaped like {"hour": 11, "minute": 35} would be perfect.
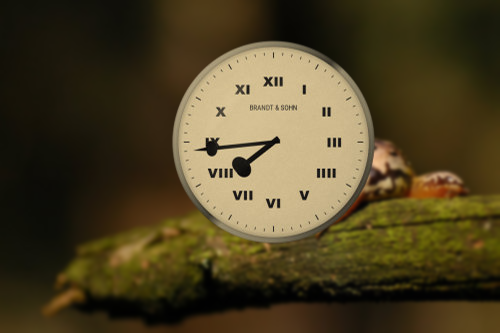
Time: {"hour": 7, "minute": 44}
